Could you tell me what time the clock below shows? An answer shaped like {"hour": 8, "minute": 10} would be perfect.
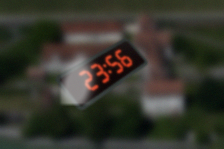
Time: {"hour": 23, "minute": 56}
